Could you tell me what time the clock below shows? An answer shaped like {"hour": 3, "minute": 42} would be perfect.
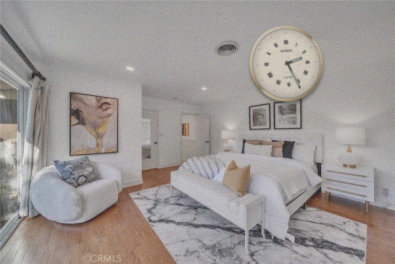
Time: {"hour": 2, "minute": 26}
